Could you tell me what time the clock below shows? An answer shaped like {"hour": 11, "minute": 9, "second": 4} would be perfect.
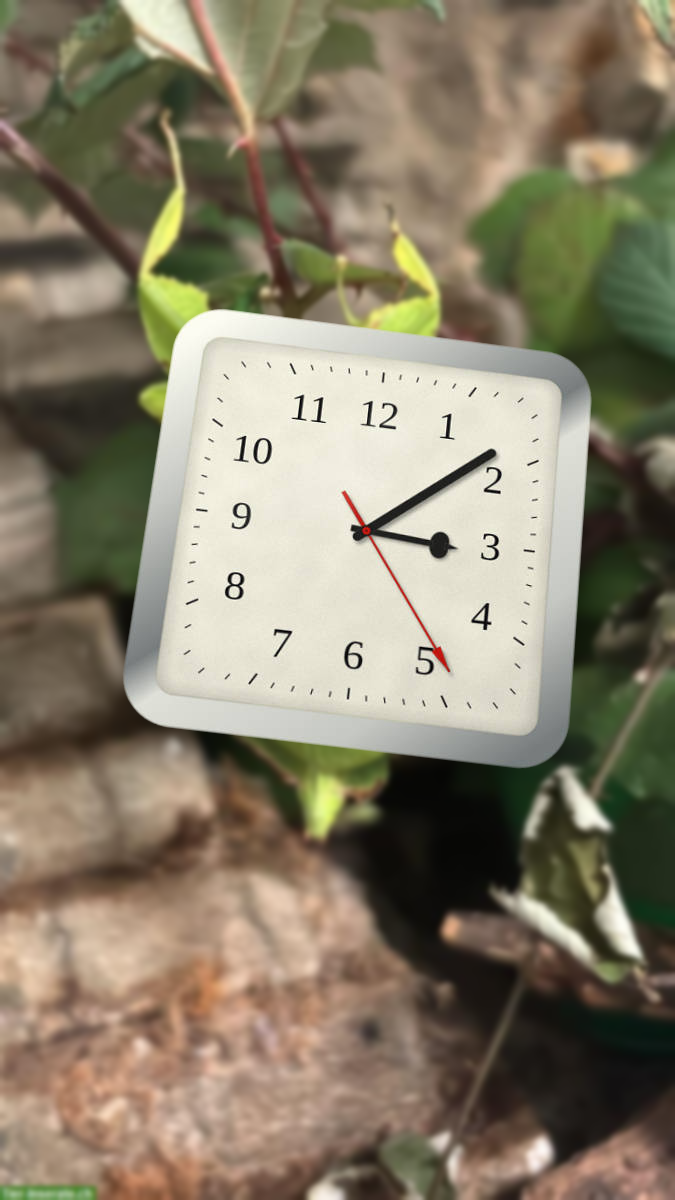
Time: {"hour": 3, "minute": 8, "second": 24}
